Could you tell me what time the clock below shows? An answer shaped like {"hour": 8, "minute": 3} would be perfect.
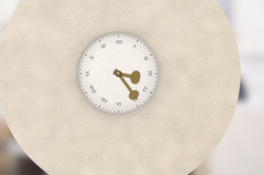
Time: {"hour": 3, "minute": 24}
